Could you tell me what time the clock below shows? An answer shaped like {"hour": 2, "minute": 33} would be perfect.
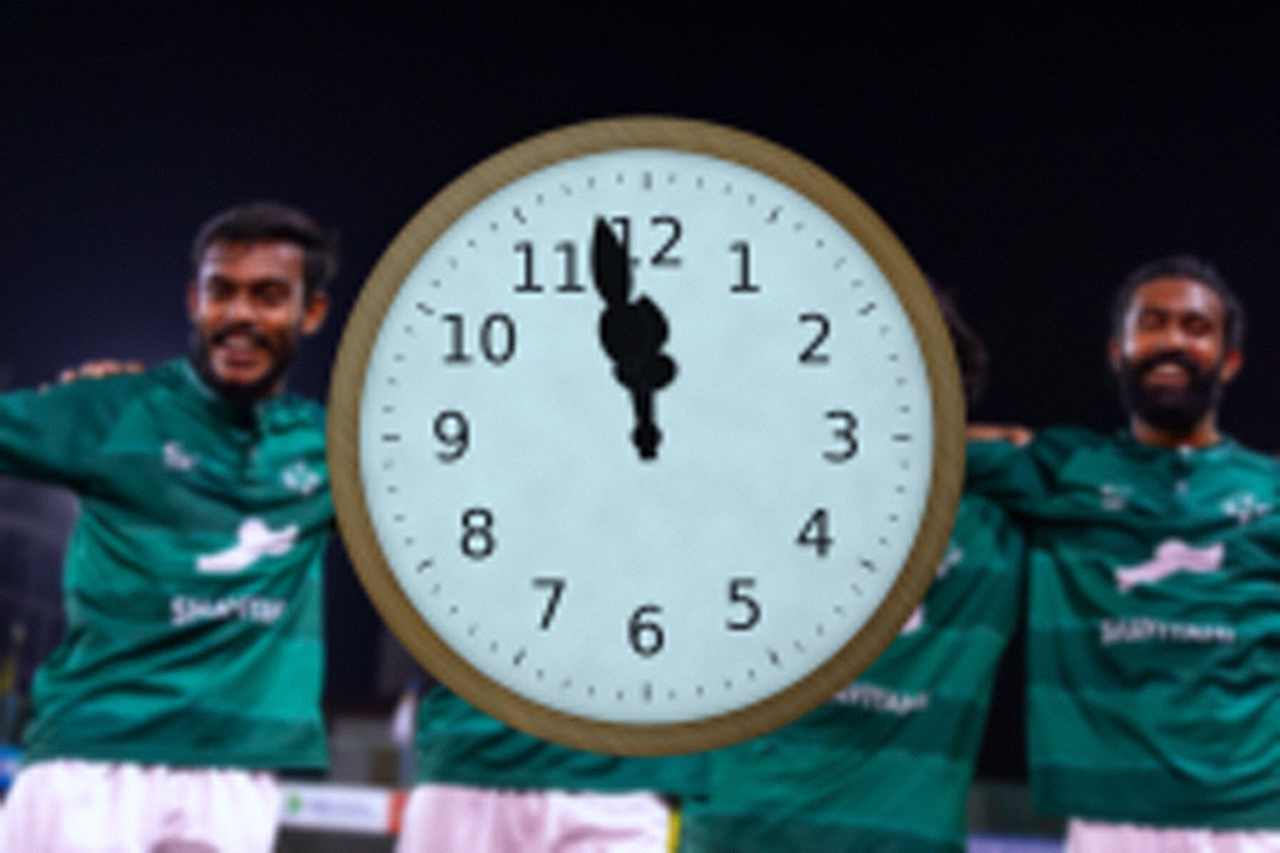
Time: {"hour": 11, "minute": 58}
